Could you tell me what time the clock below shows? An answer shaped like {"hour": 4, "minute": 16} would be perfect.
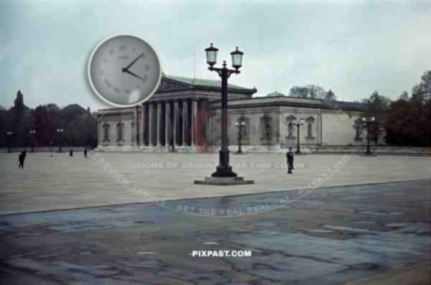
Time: {"hour": 4, "minute": 9}
